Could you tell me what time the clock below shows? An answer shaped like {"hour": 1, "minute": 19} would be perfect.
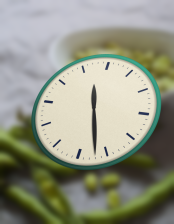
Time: {"hour": 11, "minute": 27}
